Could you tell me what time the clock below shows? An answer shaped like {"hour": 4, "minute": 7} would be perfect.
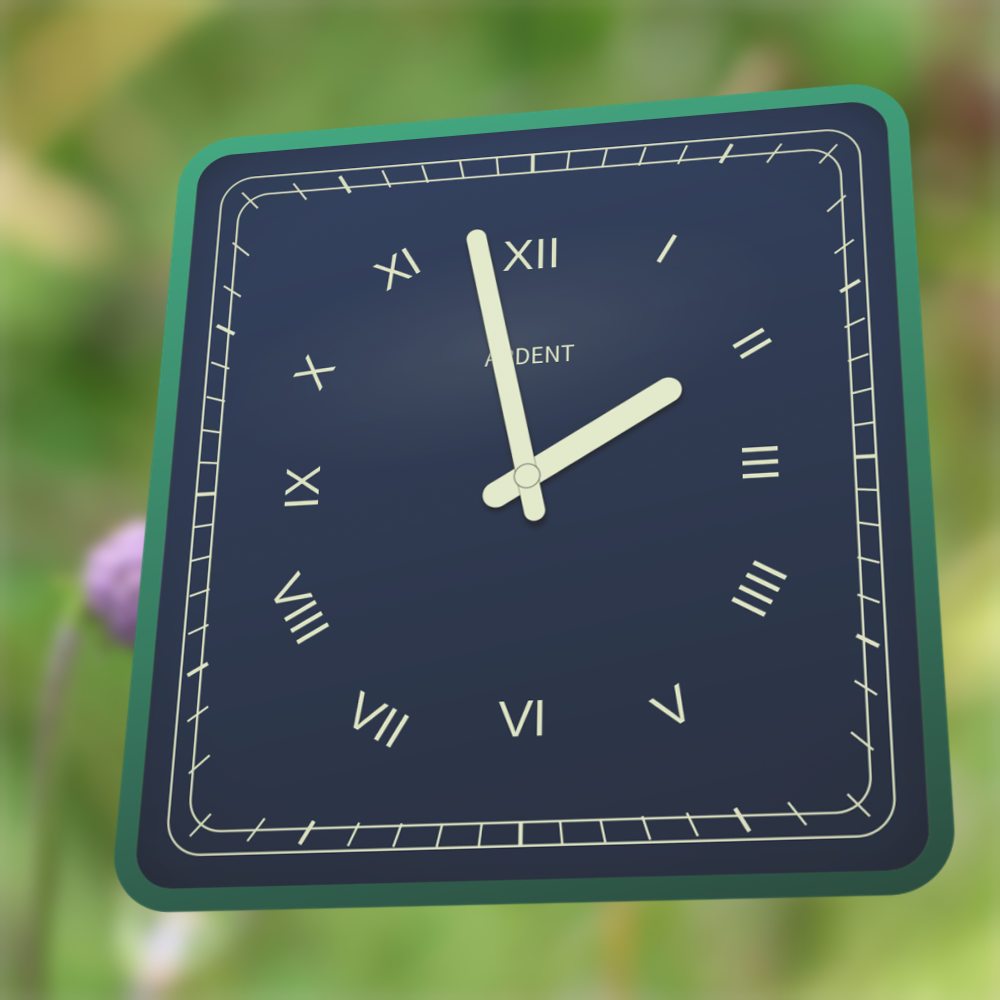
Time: {"hour": 1, "minute": 58}
